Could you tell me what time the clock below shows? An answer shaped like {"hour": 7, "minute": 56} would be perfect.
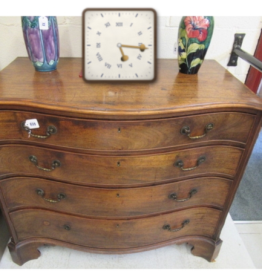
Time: {"hour": 5, "minute": 16}
